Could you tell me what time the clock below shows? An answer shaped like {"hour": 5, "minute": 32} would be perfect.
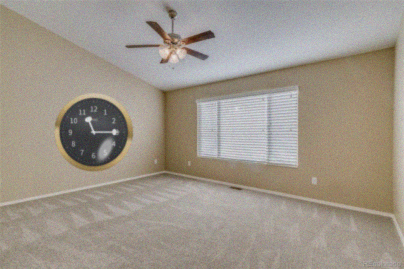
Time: {"hour": 11, "minute": 15}
